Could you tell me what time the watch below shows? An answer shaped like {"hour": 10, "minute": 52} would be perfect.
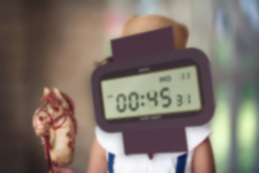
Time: {"hour": 0, "minute": 45}
